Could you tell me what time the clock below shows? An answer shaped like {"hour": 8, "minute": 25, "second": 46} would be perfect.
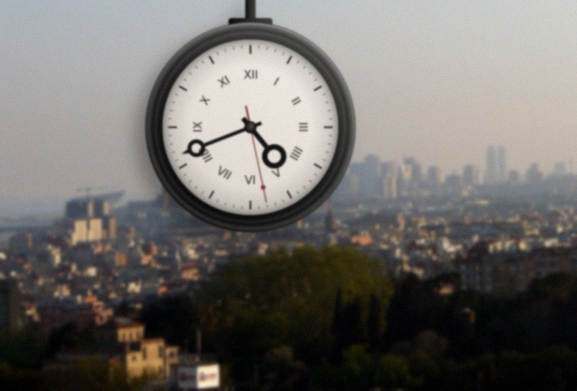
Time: {"hour": 4, "minute": 41, "second": 28}
